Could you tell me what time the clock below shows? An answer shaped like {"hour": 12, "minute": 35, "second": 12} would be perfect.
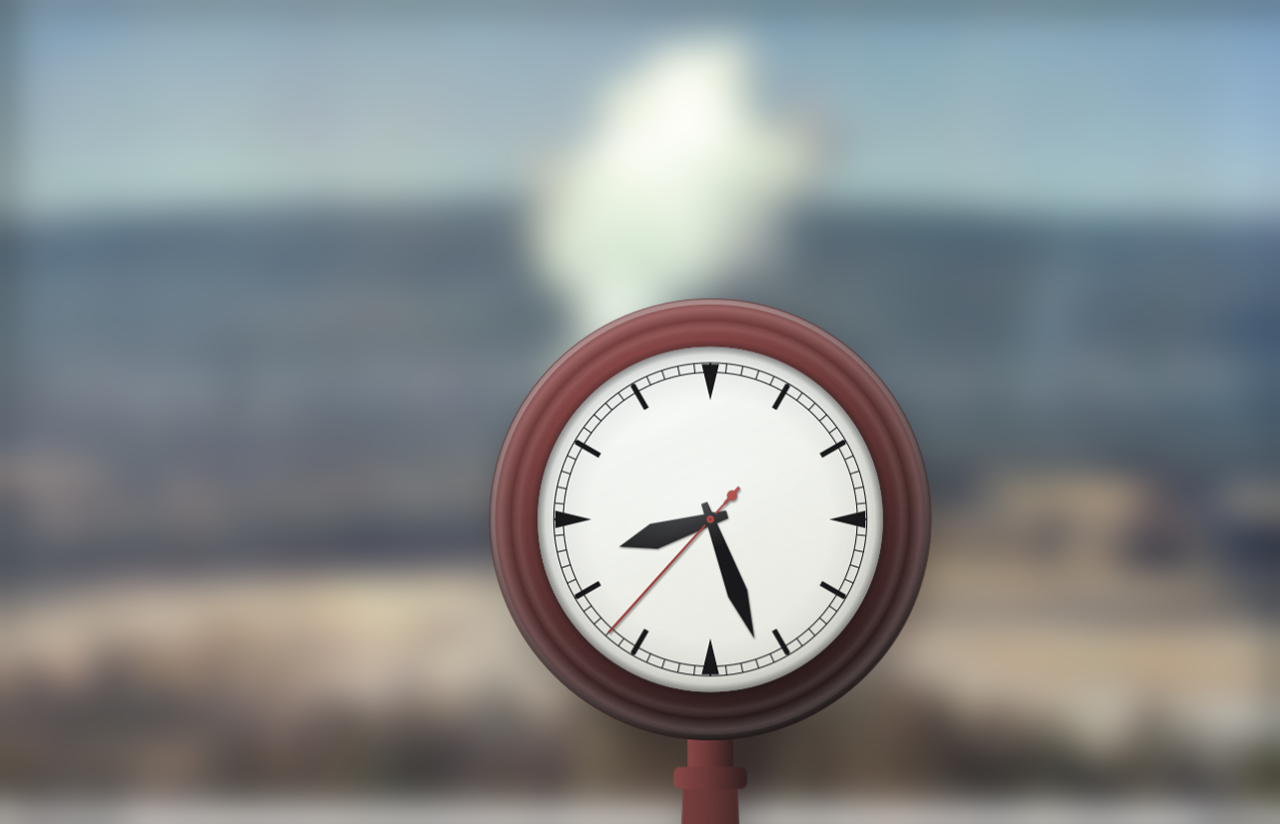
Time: {"hour": 8, "minute": 26, "second": 37}
